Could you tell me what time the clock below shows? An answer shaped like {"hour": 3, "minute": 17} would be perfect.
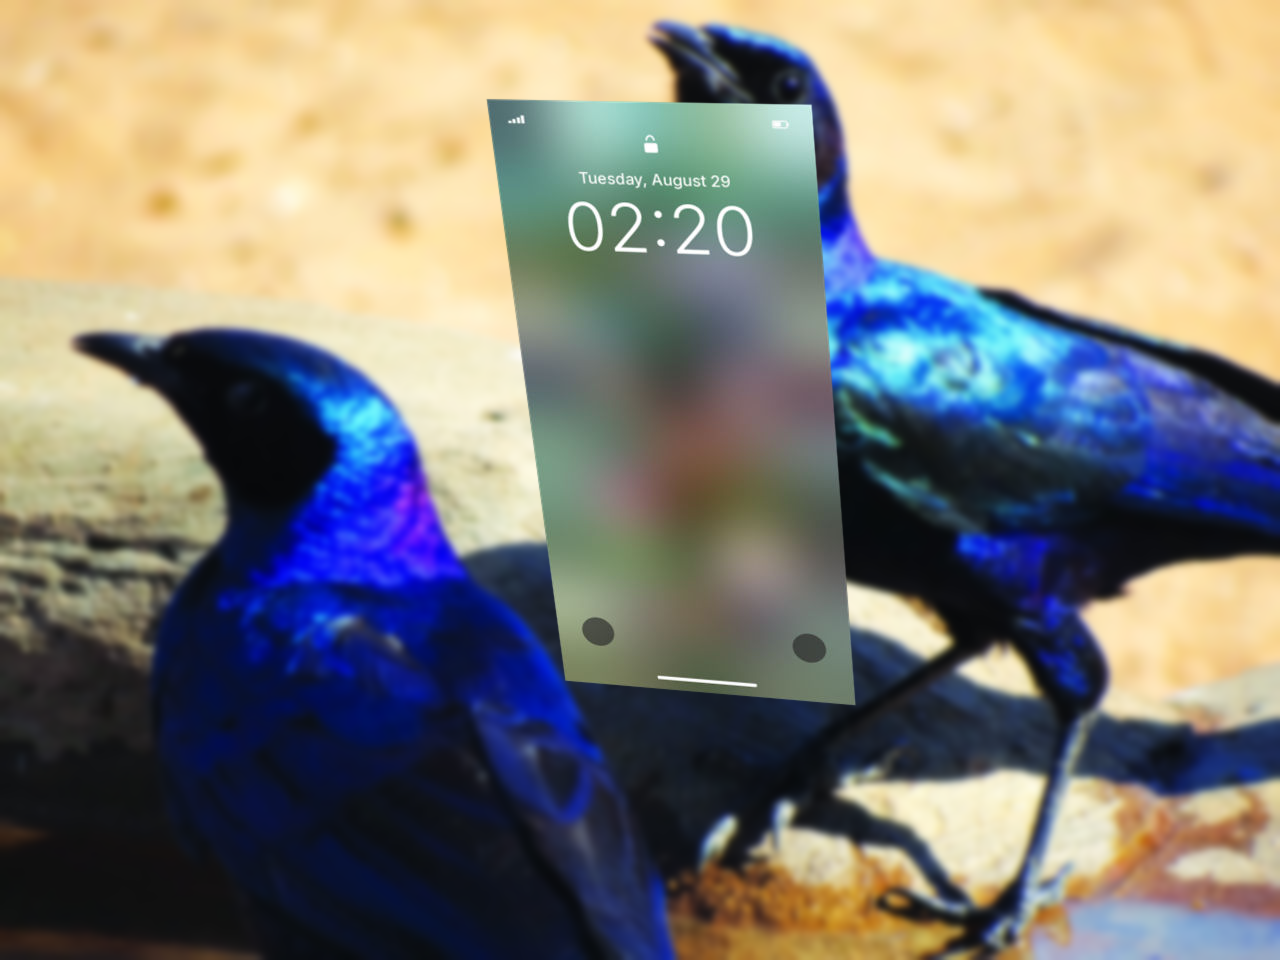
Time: {"hour": 2, "minute": 20}
